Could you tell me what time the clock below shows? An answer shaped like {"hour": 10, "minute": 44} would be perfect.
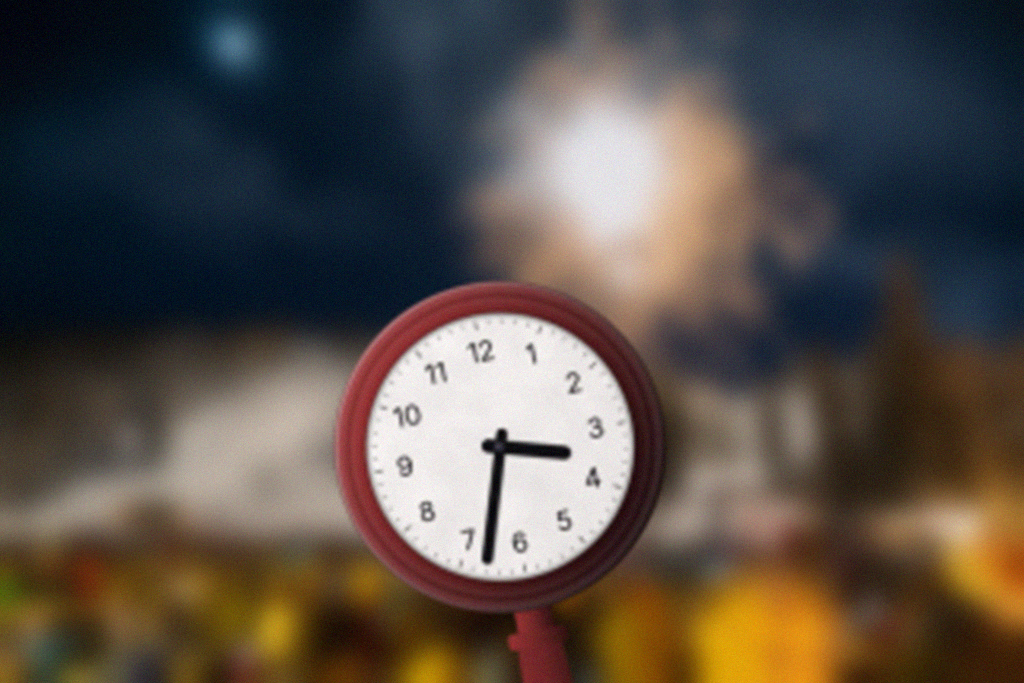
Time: {"hour": 3, "minute": 33}
